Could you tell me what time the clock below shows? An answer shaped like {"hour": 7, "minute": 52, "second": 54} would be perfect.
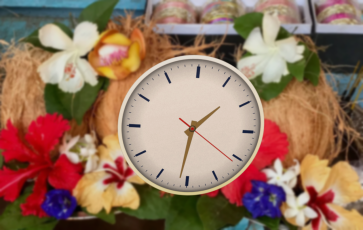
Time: {"hour": 1, "minute": 31, "second": 21}
